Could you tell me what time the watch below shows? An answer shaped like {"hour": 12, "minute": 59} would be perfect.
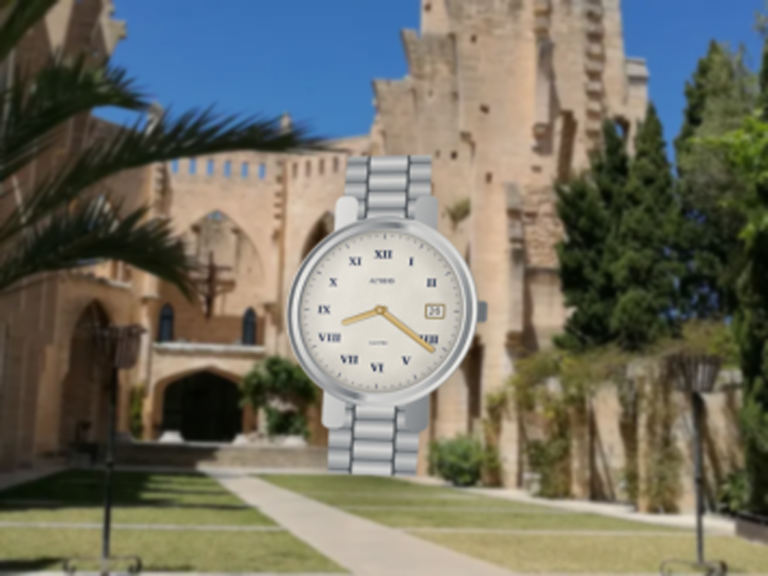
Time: {"hour": 8, "minute": 21}
